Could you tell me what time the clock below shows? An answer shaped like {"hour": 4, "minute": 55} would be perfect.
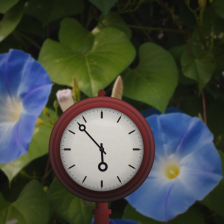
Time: {"hour": 5, "minute": 53}
